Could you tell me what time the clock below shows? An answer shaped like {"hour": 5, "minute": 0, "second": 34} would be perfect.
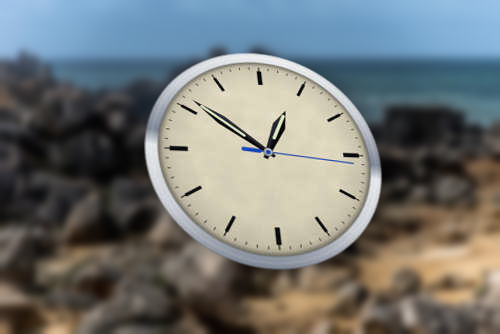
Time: {"hour": 12, "minute": 51, "second": 16}
